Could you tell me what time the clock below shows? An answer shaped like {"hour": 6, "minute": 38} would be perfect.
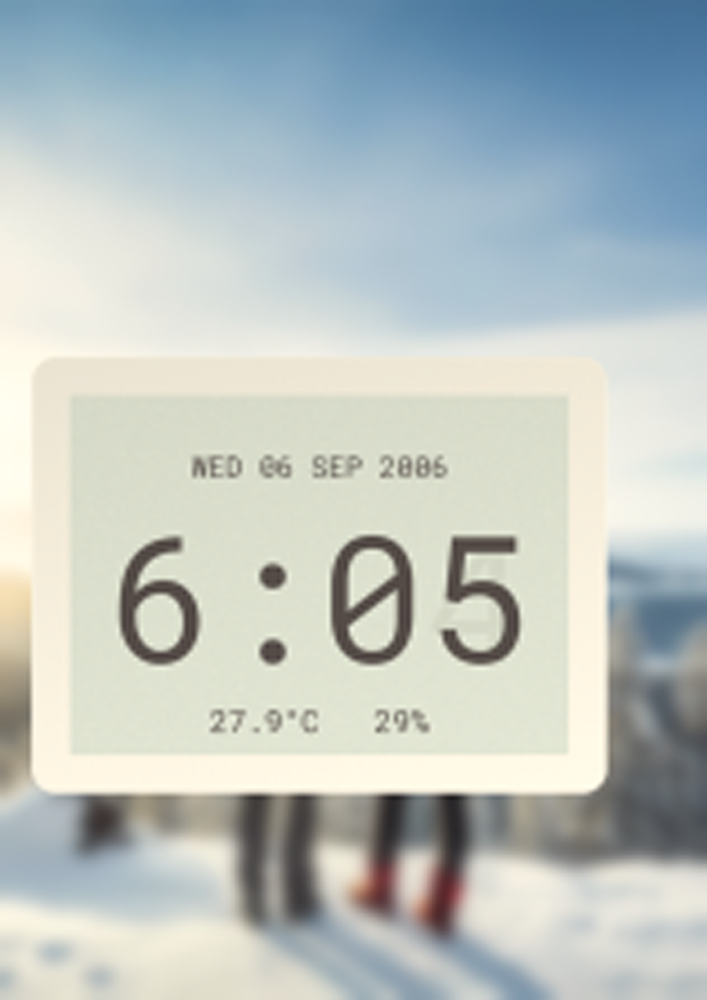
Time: {"hour": 6, "minute": 5}
